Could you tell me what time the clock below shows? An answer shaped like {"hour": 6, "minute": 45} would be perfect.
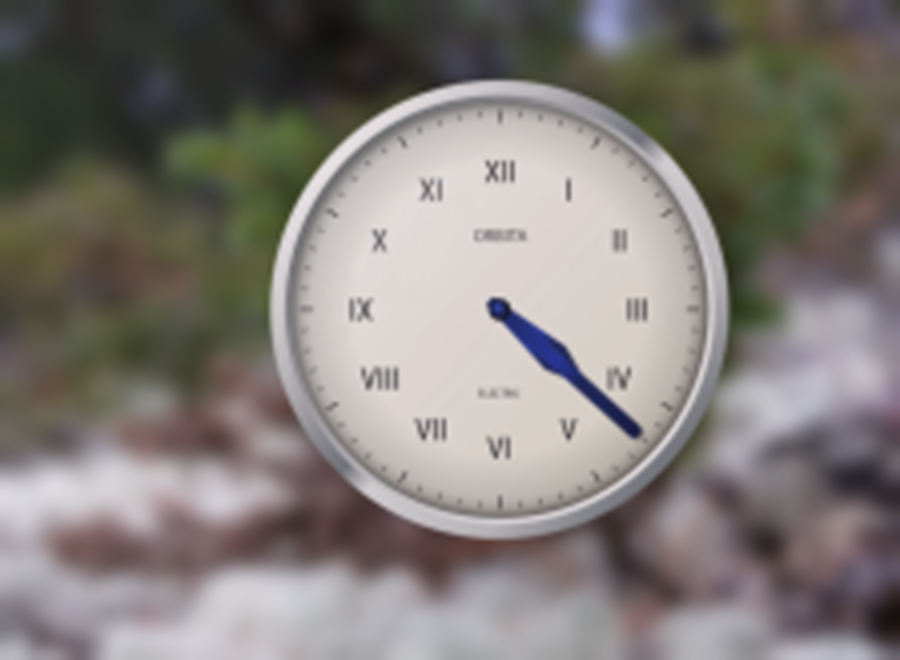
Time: {"hour": 4, "minute": 22}
